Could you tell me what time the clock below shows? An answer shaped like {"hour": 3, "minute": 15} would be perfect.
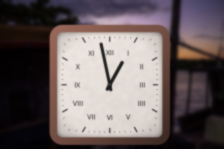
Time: {"hour": 12, "minute": 58}
